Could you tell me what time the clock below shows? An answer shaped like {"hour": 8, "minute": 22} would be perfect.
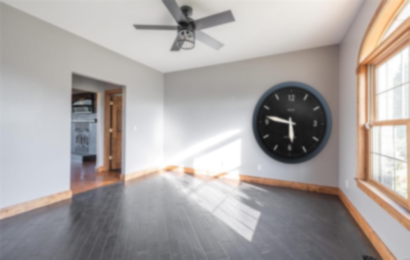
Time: {"hour": 5, "minute": 47}
